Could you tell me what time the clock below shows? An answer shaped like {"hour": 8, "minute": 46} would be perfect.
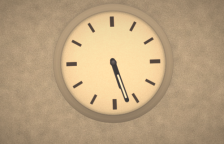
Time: {"hour": 5, "minute": 27}
